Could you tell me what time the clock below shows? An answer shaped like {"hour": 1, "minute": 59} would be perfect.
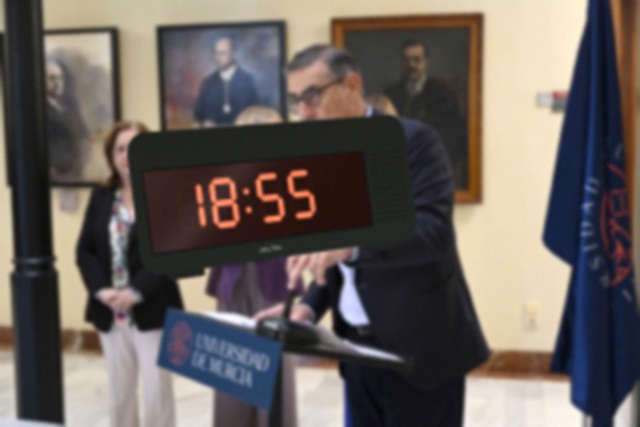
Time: {"hour": 18, "minute": 55}
